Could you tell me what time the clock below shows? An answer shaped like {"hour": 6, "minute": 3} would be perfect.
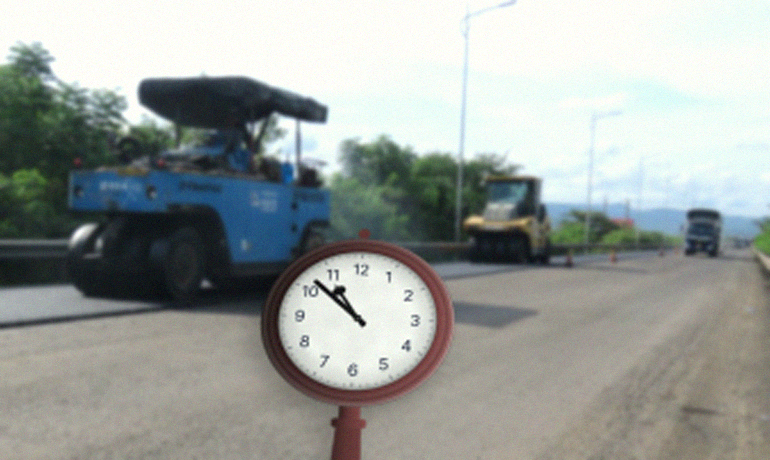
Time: {"hour": 10, "minute": 52}
